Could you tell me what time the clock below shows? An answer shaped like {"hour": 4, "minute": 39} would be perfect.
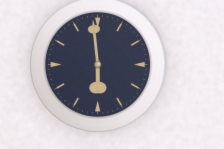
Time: {"hour": 5, "minute": 59}
